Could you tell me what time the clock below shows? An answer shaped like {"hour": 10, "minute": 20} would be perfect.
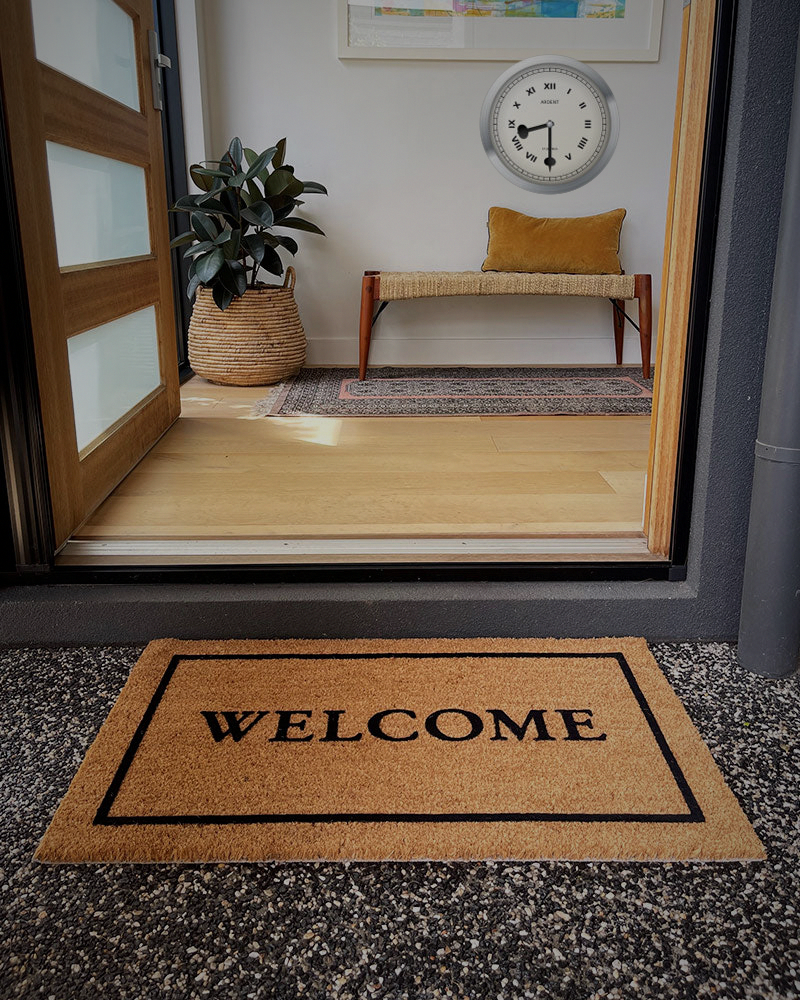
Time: {"hour": 8, "minute": 30}
